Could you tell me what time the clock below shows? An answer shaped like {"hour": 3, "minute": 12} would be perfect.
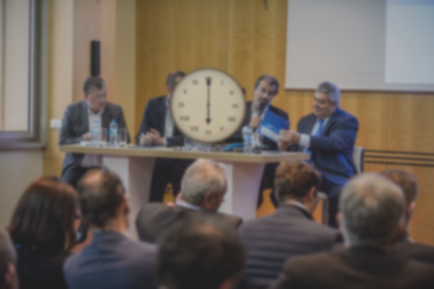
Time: {"hour": 6, "minute": 0}
